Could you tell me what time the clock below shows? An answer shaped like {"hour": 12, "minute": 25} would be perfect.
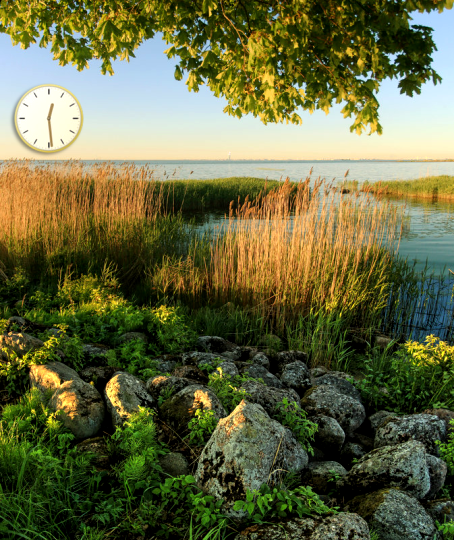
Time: {"hour": 12, "minute": 29}
